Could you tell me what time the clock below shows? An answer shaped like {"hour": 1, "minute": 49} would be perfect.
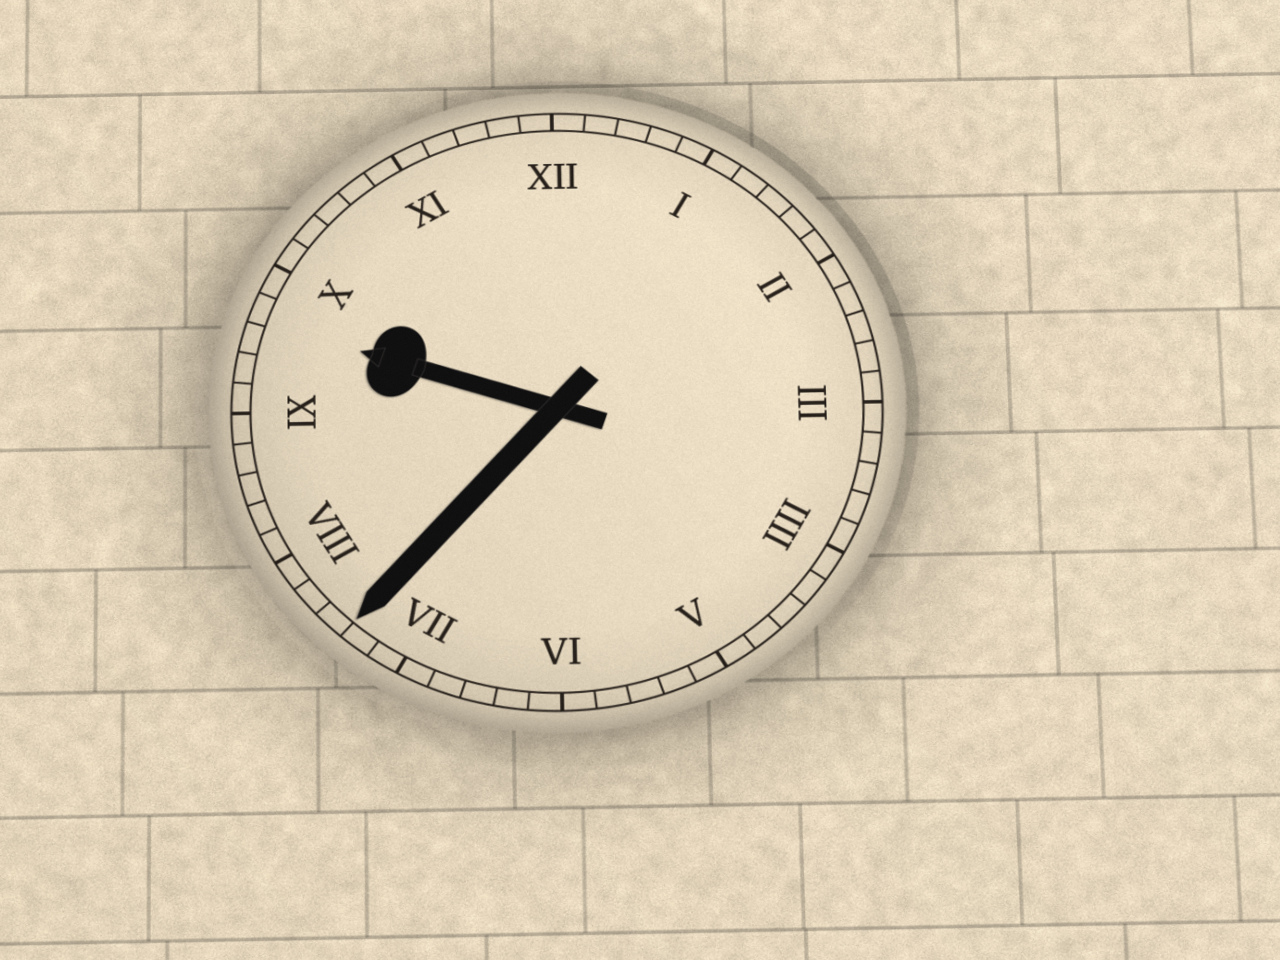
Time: {"hour": 9, "minute": 37}
